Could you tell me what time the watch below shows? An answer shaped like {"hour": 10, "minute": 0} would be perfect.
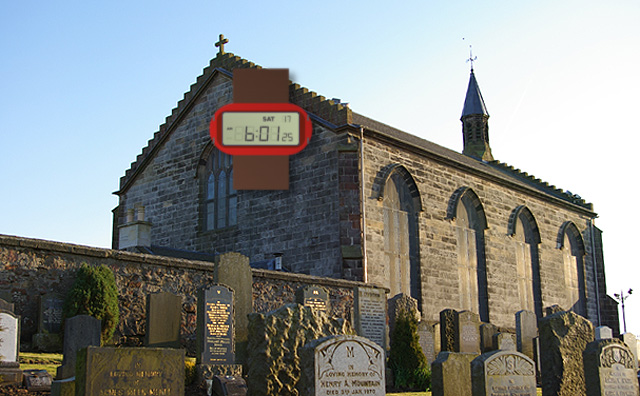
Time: {"hour": 6, "minute": 1}
